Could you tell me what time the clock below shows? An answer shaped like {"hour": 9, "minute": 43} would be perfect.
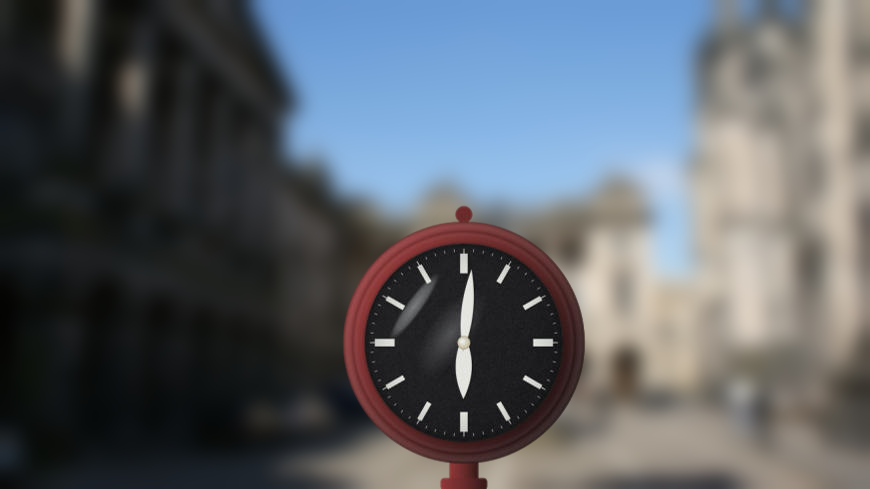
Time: {"hour": 6, "minute": 1}
